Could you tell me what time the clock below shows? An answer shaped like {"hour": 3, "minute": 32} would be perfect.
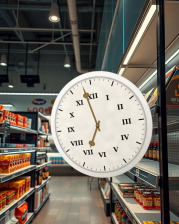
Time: {"hour": 6, "minute": 58}
